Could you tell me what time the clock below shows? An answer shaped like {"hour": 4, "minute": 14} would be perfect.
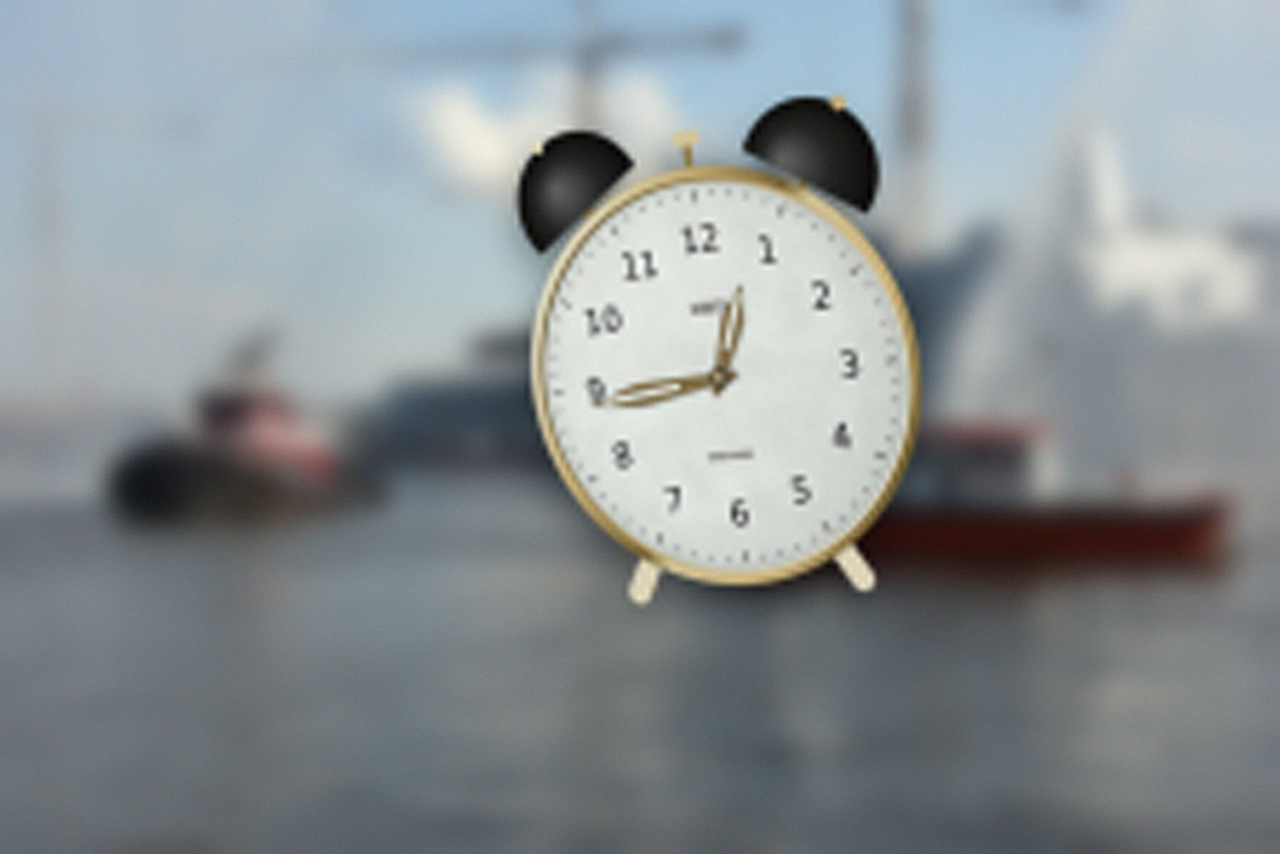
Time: {"hour": 12, "minute": 44}
